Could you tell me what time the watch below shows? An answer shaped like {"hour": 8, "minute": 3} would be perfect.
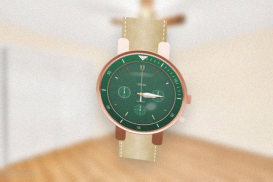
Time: {"hour": 3, "minute": 15}
